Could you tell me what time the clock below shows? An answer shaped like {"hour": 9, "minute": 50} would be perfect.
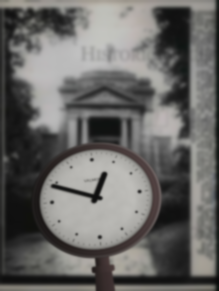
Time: {"hour": 12, "minute": 49}
